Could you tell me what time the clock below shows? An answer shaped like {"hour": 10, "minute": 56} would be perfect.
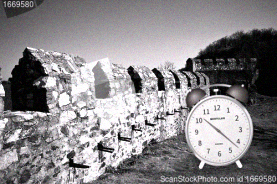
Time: {"hour": 10, "minute": 22}
